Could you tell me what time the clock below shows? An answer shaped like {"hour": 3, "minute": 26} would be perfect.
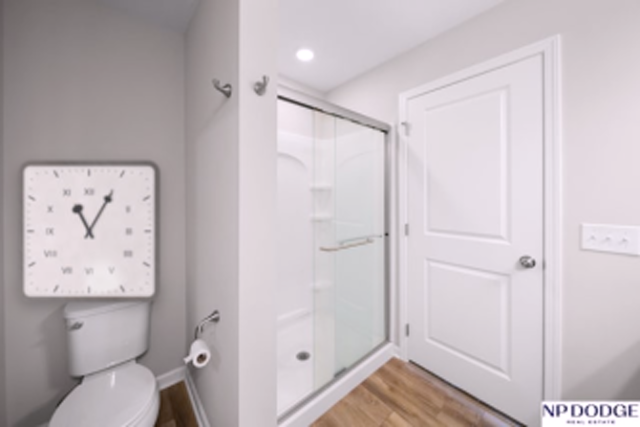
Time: {"hour": 11, "minute": 5}
